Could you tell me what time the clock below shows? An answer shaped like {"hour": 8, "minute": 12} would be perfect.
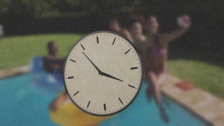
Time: {"hour": 3, "minute": 54}
